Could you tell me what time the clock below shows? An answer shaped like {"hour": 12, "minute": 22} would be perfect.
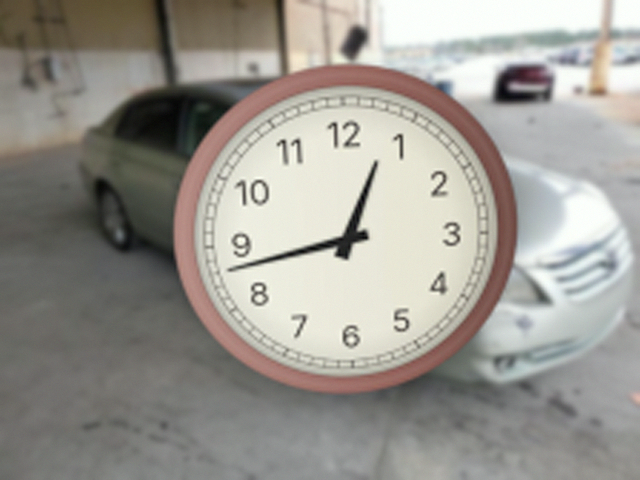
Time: {"hour": 12, "minute": 43}
